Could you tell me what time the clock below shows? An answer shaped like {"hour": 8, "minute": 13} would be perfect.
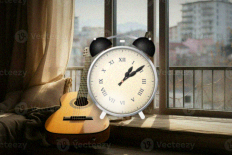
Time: {"hour": 1, "minute": 9}
